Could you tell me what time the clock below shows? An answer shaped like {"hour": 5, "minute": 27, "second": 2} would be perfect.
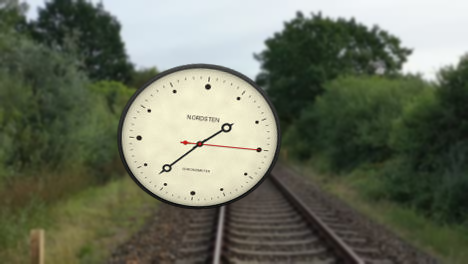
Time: {"hour": 1, "minute": 37, "second": 15}
